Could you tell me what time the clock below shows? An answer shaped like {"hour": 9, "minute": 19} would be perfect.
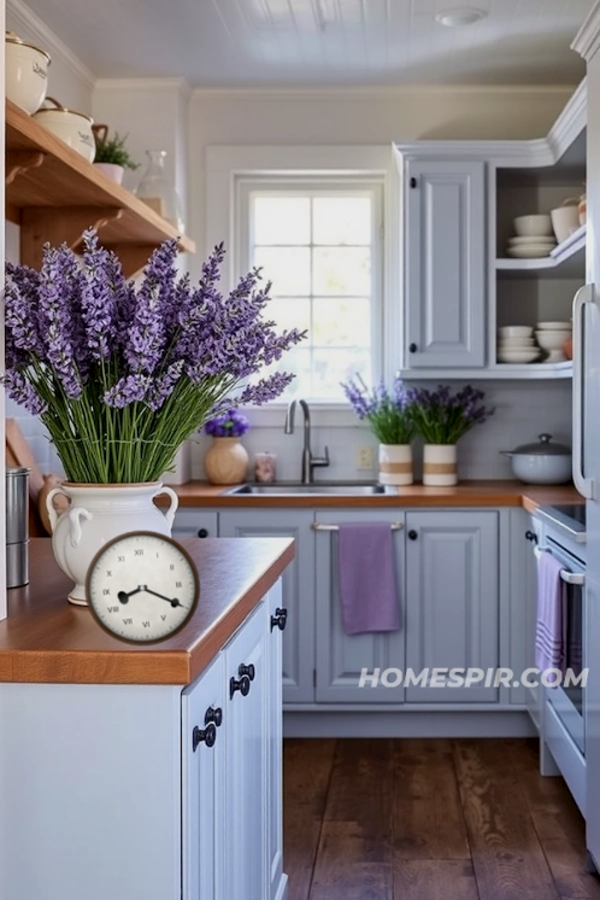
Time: {"hour": 8, "minute": 20}
